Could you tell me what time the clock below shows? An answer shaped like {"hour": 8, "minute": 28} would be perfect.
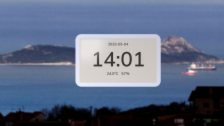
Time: {"hour": 14, "minute": 1}
